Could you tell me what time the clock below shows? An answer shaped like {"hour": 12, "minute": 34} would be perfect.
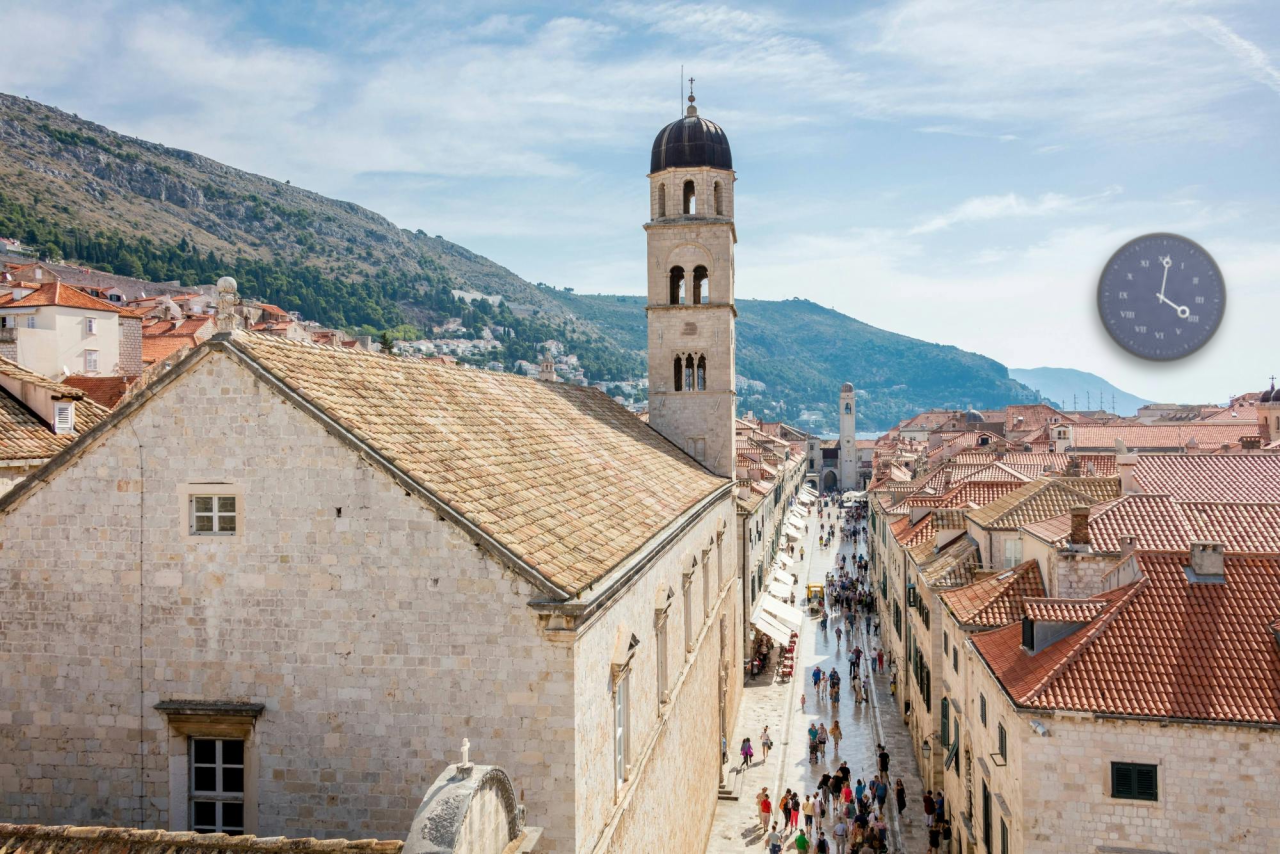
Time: {"hour": 4, "minute": 1}
